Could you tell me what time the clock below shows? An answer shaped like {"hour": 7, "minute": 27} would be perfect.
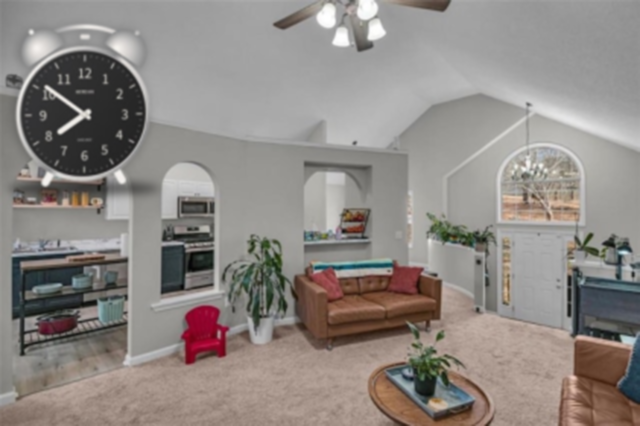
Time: {"hour": 7, "minute": 51}
